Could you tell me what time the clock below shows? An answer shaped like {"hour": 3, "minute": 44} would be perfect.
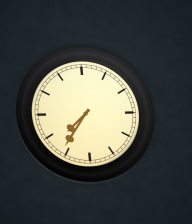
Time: {"hour": 7, "minute": 36}
